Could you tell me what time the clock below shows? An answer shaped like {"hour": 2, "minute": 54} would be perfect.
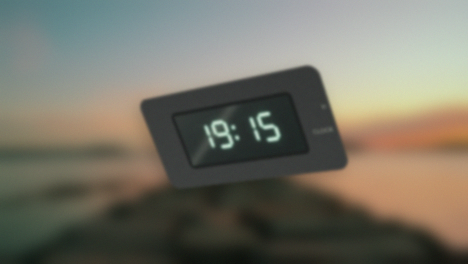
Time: {"hour": 19, "minute": 15}
